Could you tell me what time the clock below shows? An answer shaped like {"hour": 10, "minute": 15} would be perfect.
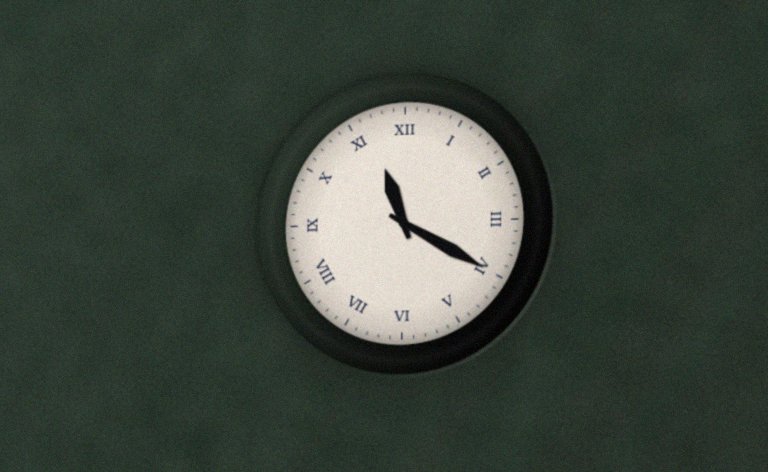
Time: {"hour": 11, "minute": 20}
